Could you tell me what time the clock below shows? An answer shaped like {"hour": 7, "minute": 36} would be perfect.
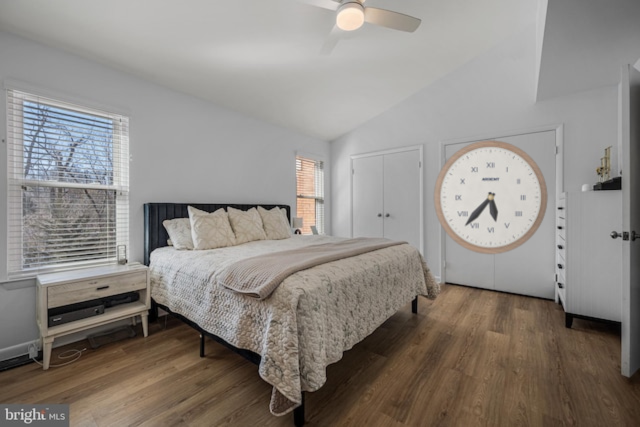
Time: {"hour": 5, "minute": 37}
